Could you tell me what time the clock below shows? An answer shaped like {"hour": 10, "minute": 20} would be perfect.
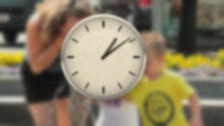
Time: {"hour": 1, "minute": 9}
